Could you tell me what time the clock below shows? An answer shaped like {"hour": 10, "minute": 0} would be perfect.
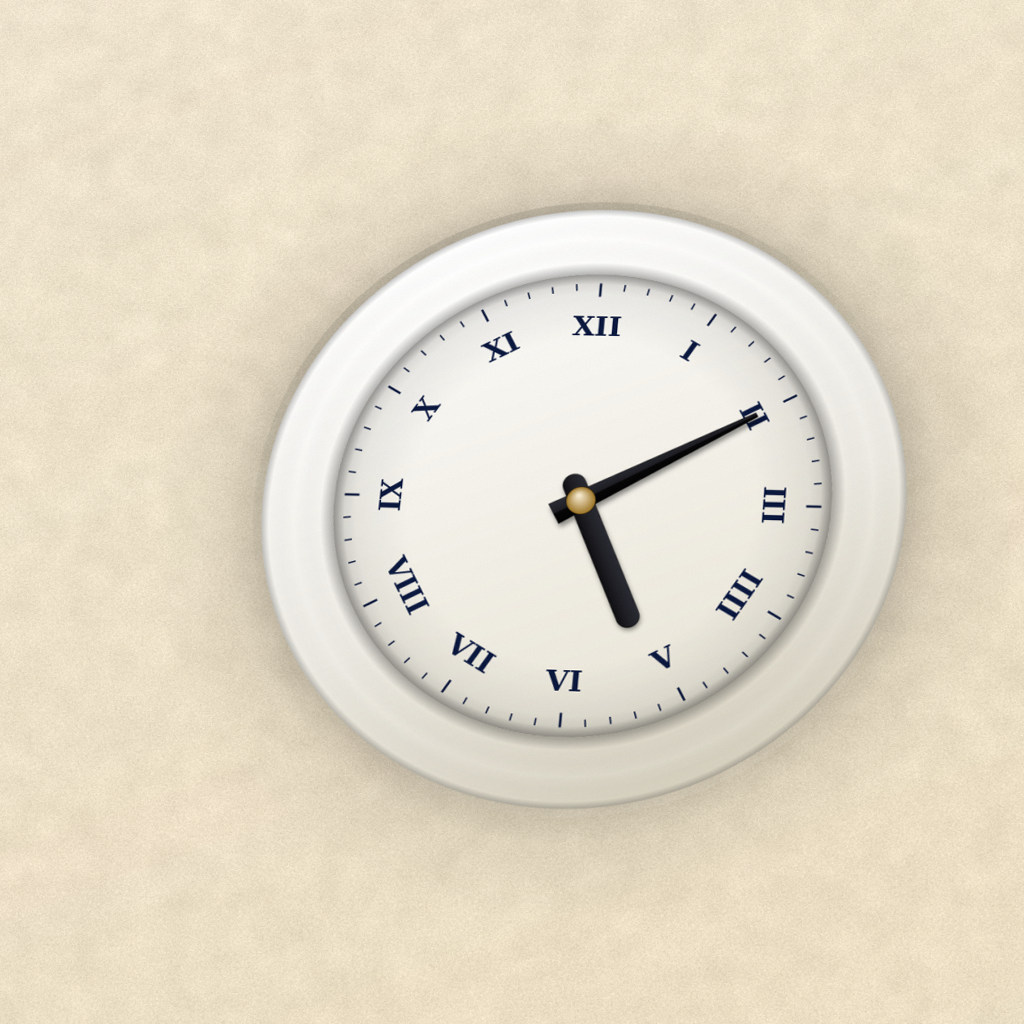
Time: {"hour": 5, "minute": 10}
